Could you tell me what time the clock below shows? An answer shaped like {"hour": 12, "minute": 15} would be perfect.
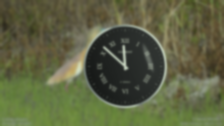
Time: {"hour": 11, "minute": 52}
